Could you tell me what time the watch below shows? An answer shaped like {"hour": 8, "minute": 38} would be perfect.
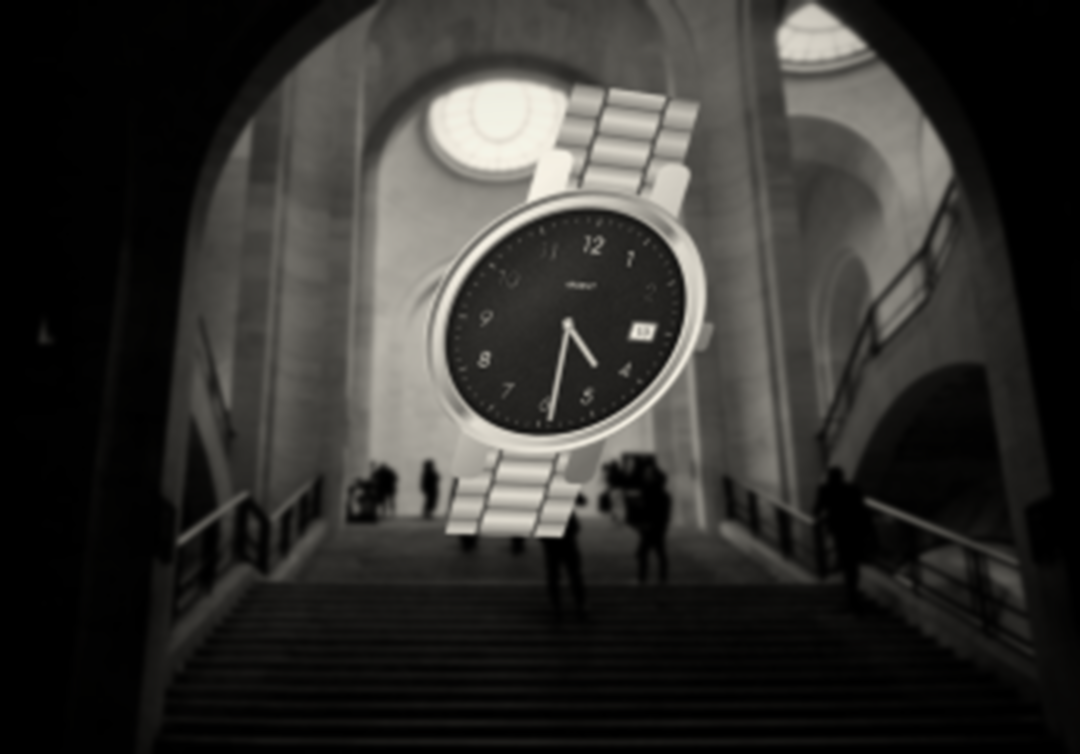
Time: {"hour": 4, "minute": 29}
